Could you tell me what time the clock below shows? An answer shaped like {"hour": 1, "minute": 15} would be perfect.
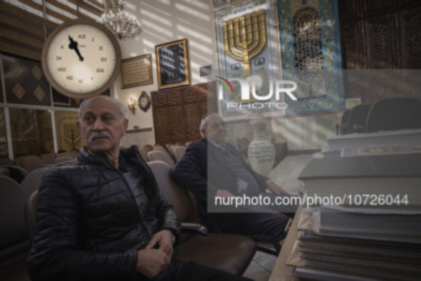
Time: {"hour": 10, "minute": 55}
